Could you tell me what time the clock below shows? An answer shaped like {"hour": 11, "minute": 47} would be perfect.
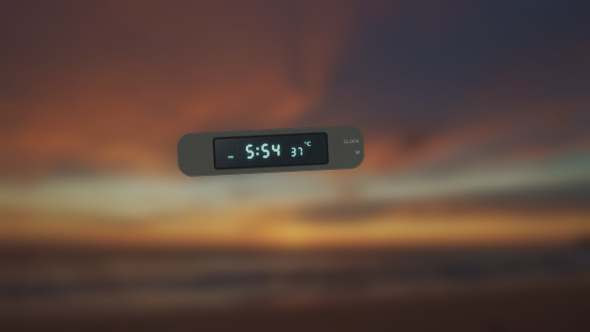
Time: {"hour": 5, "minute": 54}
